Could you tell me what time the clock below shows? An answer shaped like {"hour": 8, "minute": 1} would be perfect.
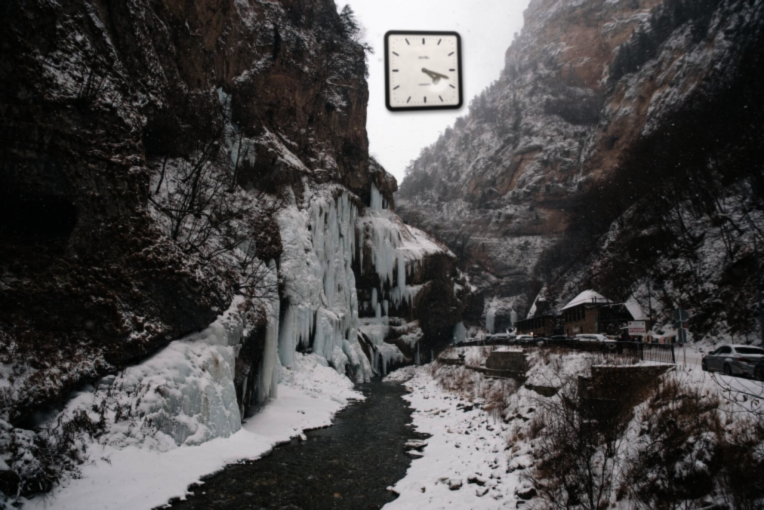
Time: {"hour": 4, "minute": 18}
